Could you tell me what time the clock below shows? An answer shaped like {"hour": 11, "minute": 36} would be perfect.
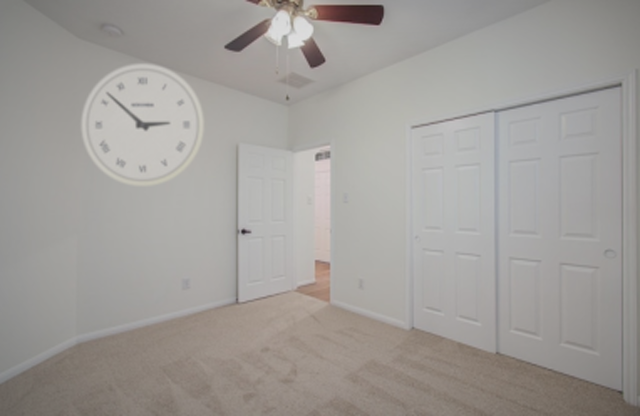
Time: {"hour": 2, "minute": 52}
